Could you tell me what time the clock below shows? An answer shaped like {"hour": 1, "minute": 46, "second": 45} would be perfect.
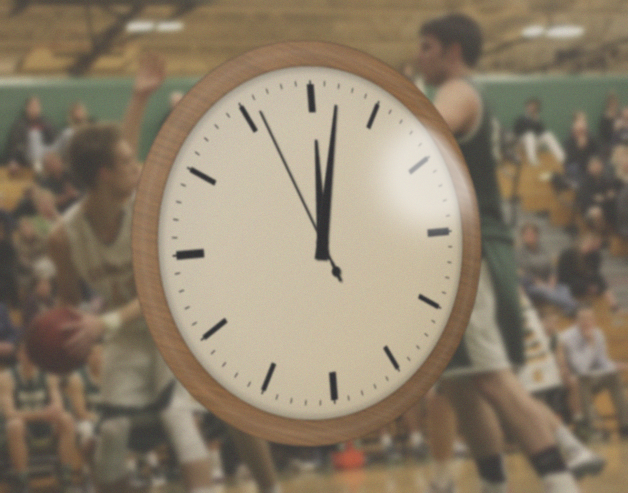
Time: {"hour": 12, "minute": 1, "second": 56}
